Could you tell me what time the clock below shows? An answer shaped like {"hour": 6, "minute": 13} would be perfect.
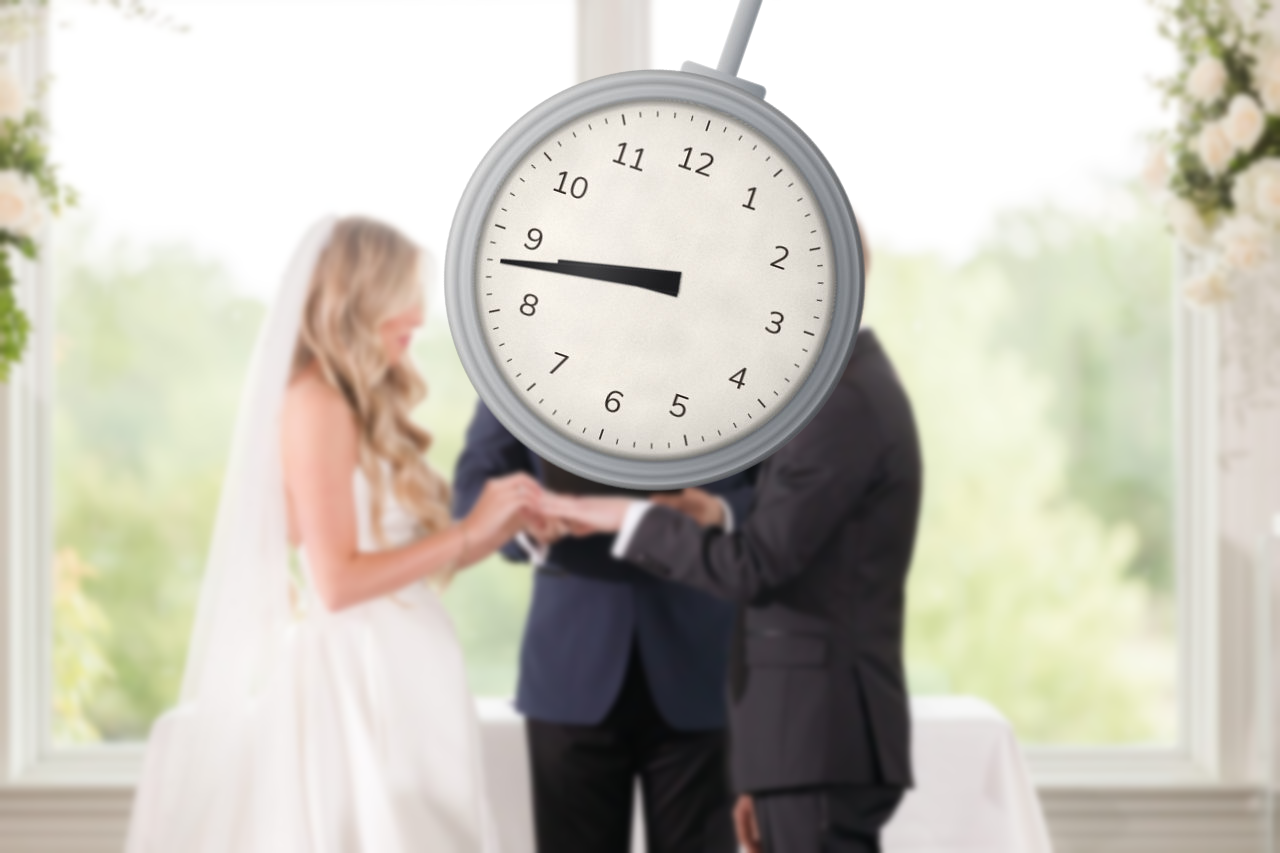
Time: {"hour": 8, "minute": 43}
